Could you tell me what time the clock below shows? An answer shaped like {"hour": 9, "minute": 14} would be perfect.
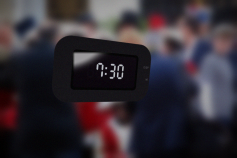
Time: {"hour": 7, "minute": 30}
